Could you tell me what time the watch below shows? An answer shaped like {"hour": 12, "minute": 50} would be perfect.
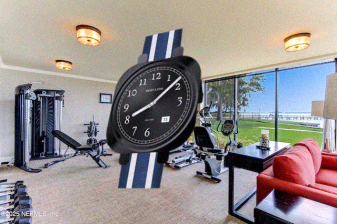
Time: {"hour": 8, "minute": 8}
